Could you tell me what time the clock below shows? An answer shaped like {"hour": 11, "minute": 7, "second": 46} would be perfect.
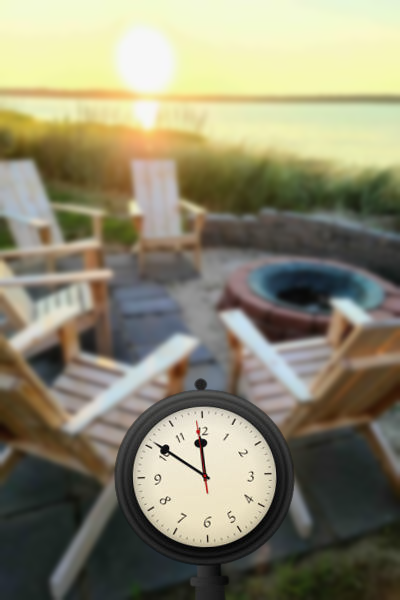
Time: {"hour": 11, "minute": 50, "second": 59}
